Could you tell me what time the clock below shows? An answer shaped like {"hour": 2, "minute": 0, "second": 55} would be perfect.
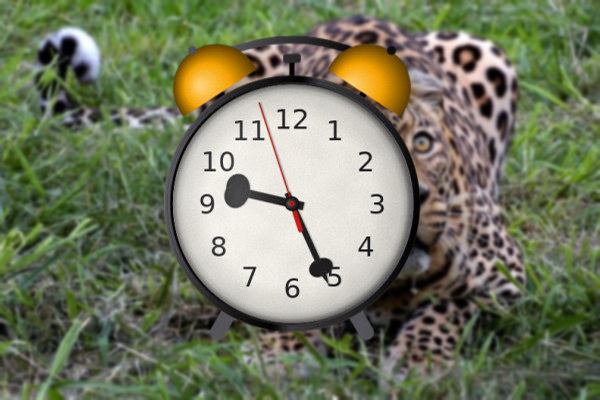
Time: {"hour": 9, "minute": 25, "second": 57}
